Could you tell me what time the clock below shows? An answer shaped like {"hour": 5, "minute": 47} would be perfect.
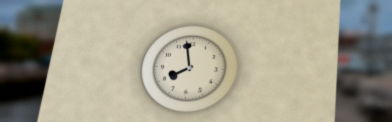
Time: {"hour": 7, "minute": 58}
